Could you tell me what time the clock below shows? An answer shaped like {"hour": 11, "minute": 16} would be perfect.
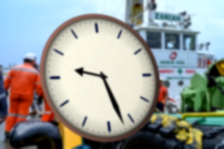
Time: {"hour": 9, "minute": 27}
